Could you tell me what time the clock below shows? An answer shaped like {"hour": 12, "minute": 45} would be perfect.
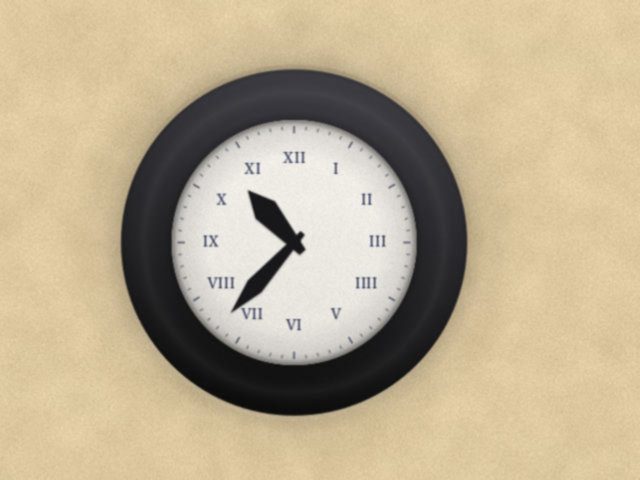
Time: {"hour": 10, "minute": 37}
